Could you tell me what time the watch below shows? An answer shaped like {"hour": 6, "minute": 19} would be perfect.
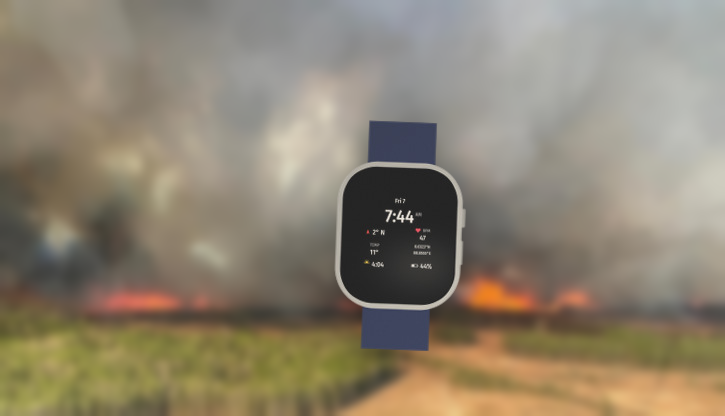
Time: {"hour": 7, "minute": 44}
